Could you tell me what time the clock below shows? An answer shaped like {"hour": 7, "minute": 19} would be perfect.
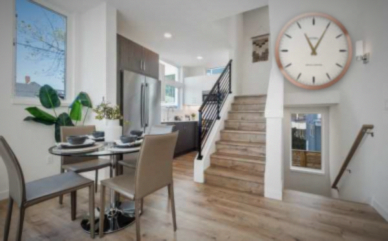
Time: {"hour": 11, "minute": 5}
